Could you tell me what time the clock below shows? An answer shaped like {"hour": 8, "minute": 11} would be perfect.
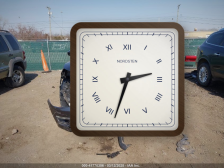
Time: {"hour": 2, "minute": 33}
